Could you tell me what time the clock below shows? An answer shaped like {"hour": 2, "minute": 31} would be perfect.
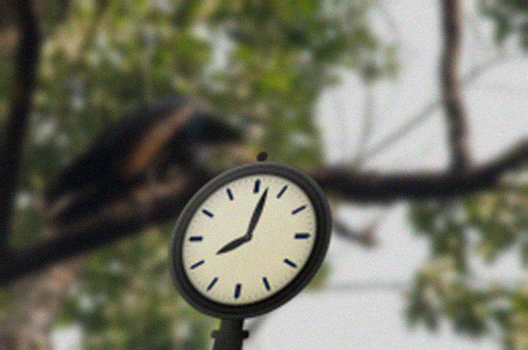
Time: {"hour": 8, "minute": 2}
